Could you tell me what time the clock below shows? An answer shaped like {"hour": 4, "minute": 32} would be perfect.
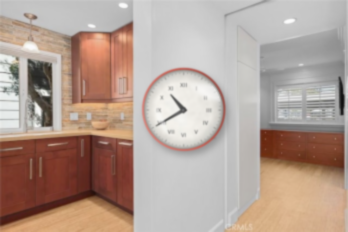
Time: {"hour": 10, "minute": 40}
